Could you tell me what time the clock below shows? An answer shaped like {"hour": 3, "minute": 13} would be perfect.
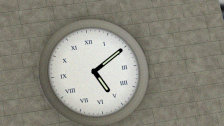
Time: {"hour": 5, "minute": 10}
